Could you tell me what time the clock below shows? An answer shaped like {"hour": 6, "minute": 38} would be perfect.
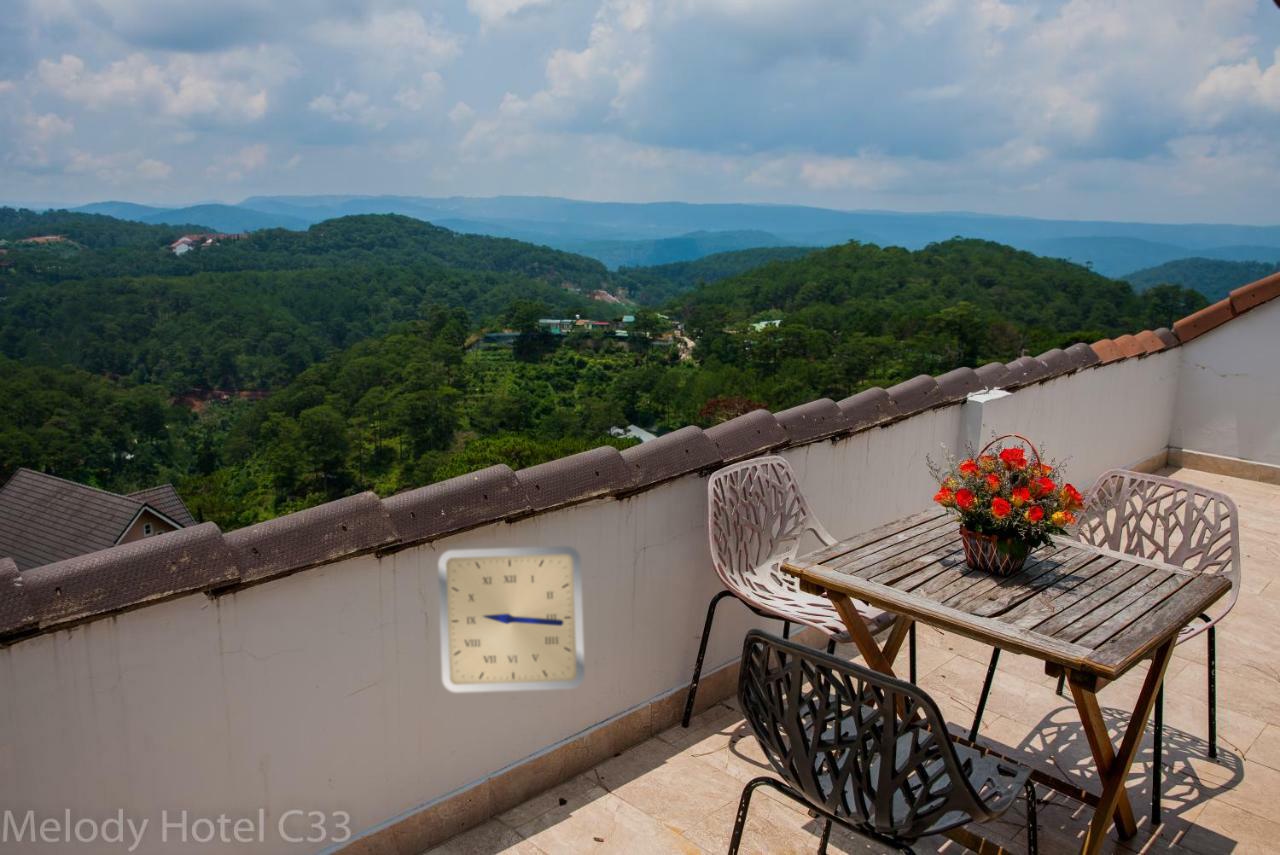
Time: {"hour": 9, "minute": 16}
